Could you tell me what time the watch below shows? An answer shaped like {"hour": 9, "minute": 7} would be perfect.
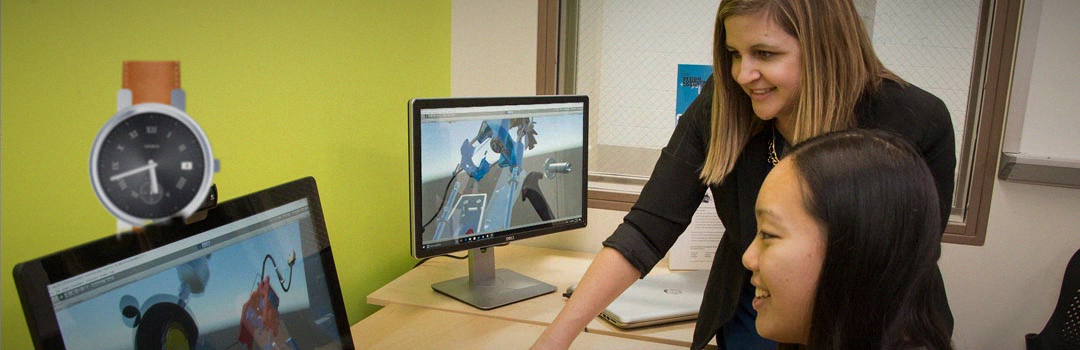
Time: {"hour": 5, "minute": 42}
